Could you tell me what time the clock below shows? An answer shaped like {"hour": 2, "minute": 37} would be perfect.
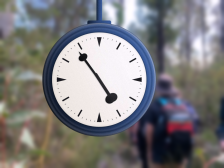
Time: {"hour": 4, "minute": 54}
